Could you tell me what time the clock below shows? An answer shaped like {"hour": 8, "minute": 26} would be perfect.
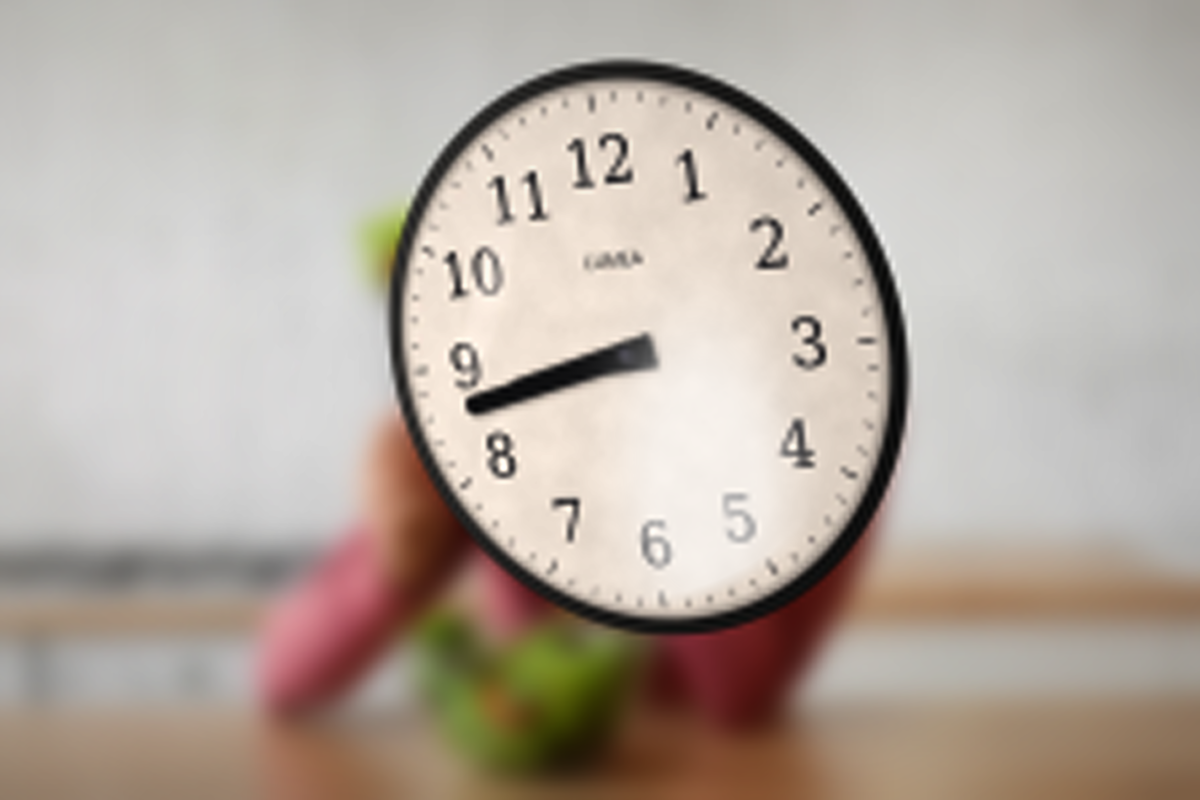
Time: {"hour": 8, "minute": 43}
